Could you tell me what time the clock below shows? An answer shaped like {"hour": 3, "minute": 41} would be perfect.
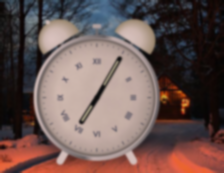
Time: {"hour": 7, "minute": 5}
